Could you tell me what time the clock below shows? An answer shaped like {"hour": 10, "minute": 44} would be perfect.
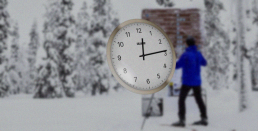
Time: {"hour": 12, "minute": 14}
